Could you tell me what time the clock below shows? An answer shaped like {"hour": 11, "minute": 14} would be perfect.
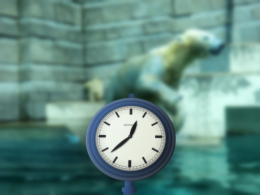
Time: {"hour": 12, "minute": 38}
